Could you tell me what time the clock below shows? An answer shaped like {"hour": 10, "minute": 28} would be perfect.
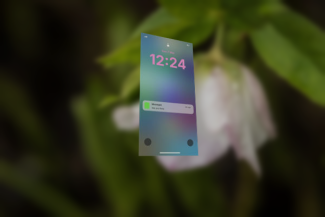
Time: {"hour": 12, "minute": 24}
